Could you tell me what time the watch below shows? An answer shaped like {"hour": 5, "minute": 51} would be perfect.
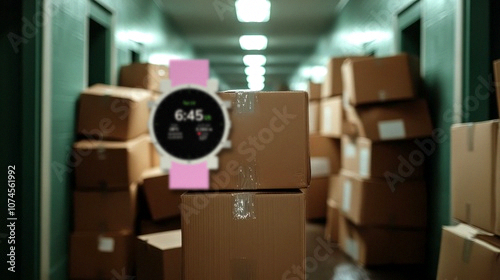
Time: {"hour": 6, "minute": 45}
